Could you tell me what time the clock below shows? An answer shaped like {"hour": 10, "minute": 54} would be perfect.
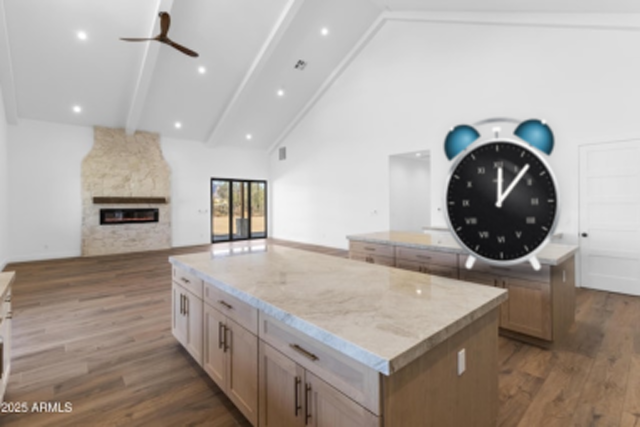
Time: {"hour": 12, "minute": 7}
